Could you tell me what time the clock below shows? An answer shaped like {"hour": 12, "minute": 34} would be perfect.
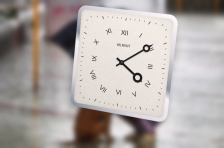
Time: {"hour": 4, "minute": 9}
